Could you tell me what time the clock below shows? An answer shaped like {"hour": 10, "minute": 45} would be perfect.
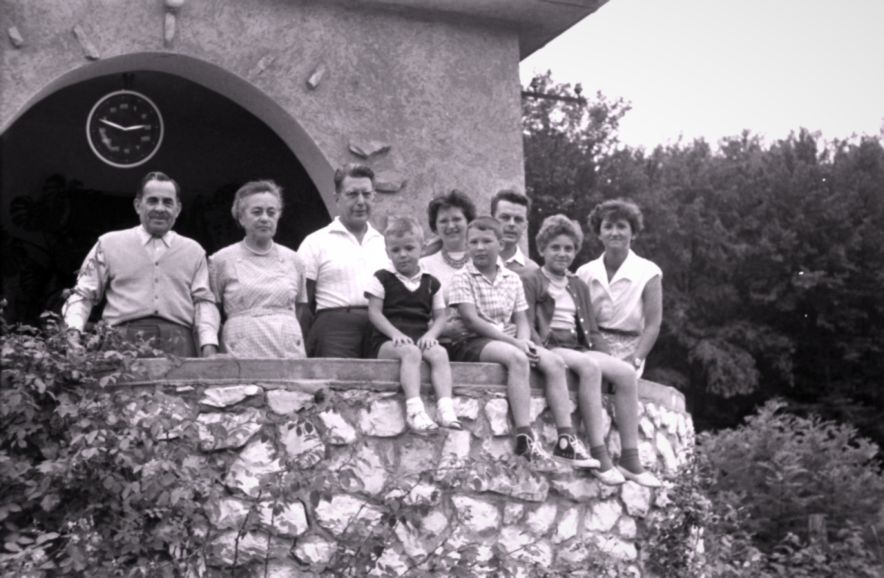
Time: {"hour": 2, "minute": 49}
